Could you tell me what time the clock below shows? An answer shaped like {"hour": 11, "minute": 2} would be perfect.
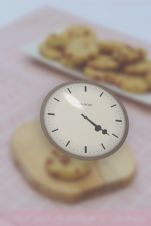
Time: {"hour": 4, "minute": 21}
